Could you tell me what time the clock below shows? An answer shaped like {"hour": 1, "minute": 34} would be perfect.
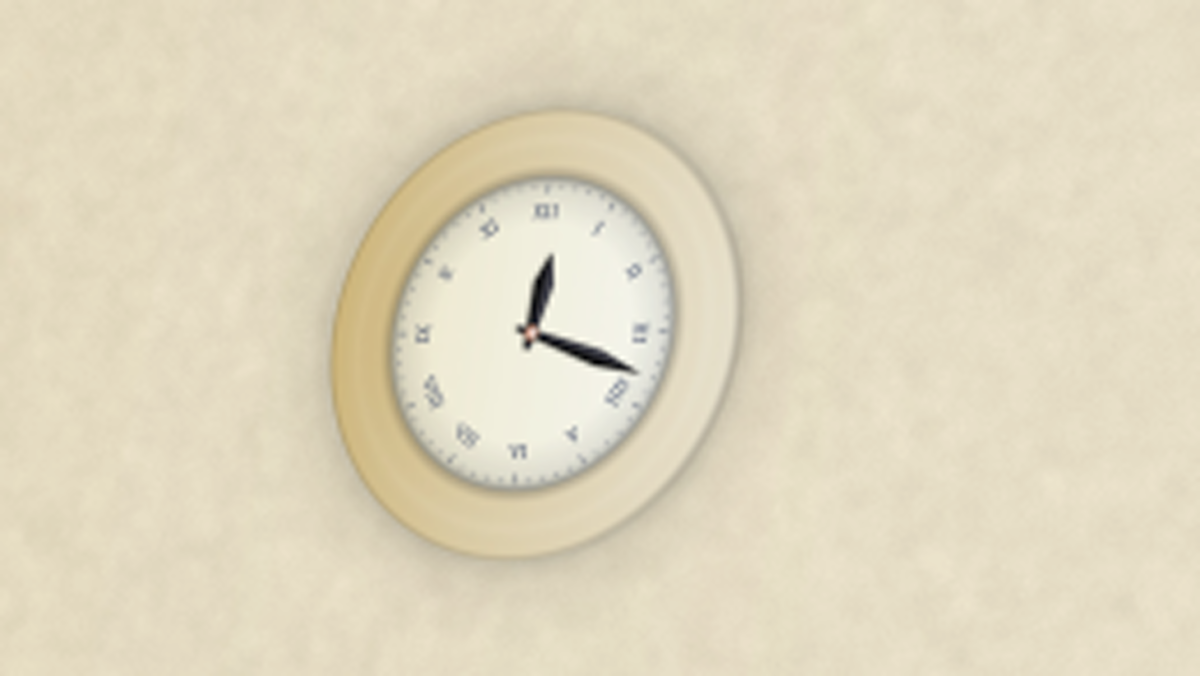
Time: {"hour": 12, "minute": 18}
